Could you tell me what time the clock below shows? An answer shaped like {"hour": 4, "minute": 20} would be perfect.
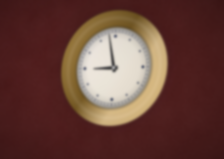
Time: {"hour": 8, "minute": 58}
